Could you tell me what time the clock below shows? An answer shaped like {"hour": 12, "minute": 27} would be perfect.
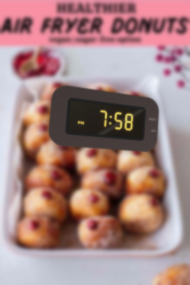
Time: {"hour": 7, "minute": 58}
